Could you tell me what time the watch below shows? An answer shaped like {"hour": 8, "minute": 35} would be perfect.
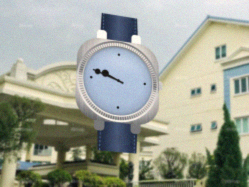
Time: {"hour": 9, "minute": 48}
